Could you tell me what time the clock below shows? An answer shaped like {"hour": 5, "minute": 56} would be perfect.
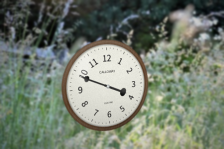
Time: {"hour": 3, "minute": 49}
